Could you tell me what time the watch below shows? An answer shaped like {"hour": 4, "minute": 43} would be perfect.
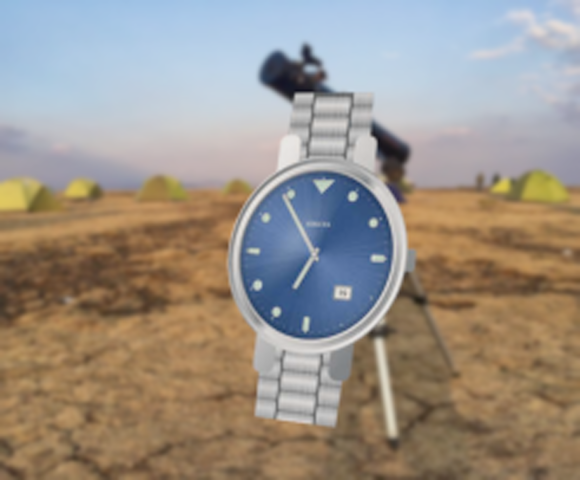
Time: {"hour": 6, "minute": 54}
